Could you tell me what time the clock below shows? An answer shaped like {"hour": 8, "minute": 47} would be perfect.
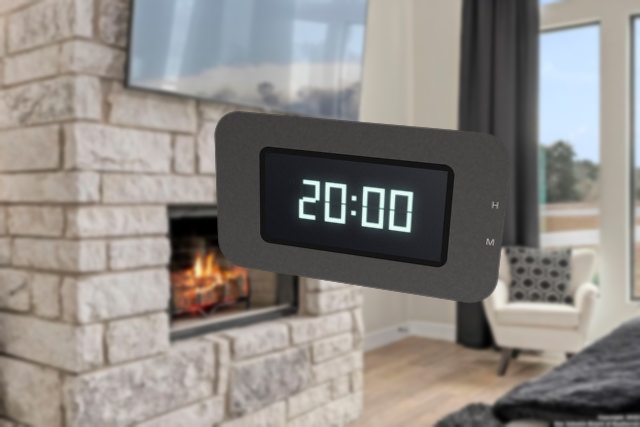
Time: {"hour": 20, "minute": 0}
